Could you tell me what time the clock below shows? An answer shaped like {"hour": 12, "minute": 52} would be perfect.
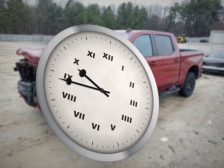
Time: {"hour": 9, "minute": 44}
